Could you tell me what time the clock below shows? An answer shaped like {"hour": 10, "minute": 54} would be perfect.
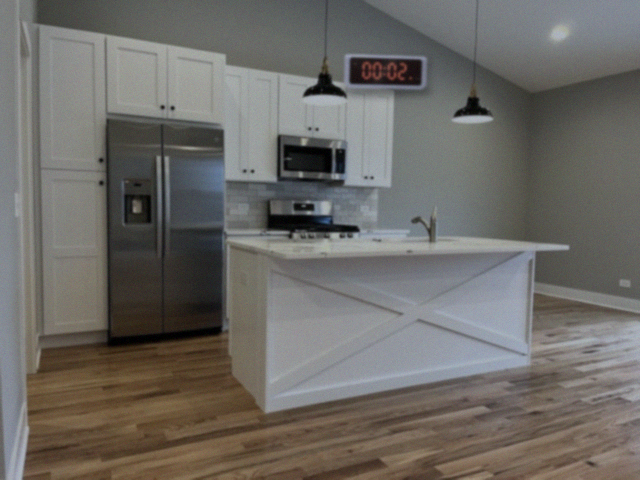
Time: {"hour": 0, "minute": 2}
